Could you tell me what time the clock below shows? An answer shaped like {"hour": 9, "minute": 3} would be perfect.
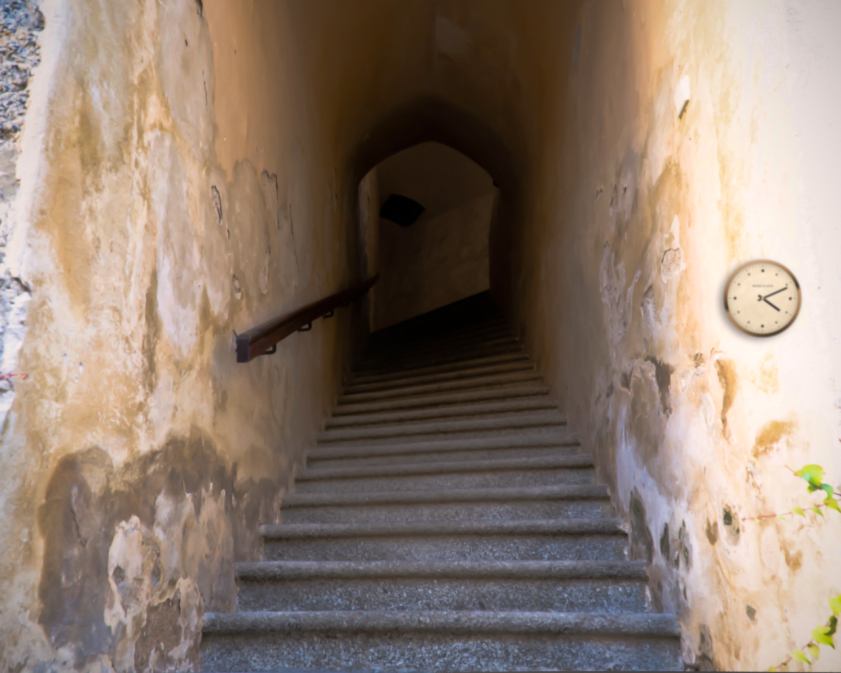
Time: {"hour": 4, "minute": 11}
